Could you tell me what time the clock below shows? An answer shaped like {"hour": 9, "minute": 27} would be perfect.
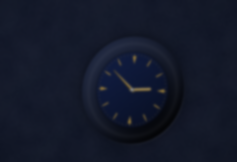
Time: {"hour": 2, "minute": 52}
